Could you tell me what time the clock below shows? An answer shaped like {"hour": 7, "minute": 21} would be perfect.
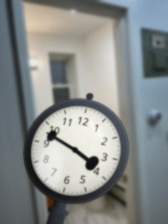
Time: {"hour": 3, "minute": 48}
